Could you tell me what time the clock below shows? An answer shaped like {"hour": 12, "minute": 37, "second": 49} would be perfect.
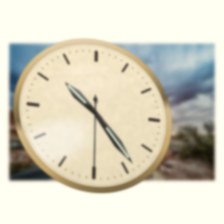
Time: {"hour": 10, "minute": 23, "second": 30}
